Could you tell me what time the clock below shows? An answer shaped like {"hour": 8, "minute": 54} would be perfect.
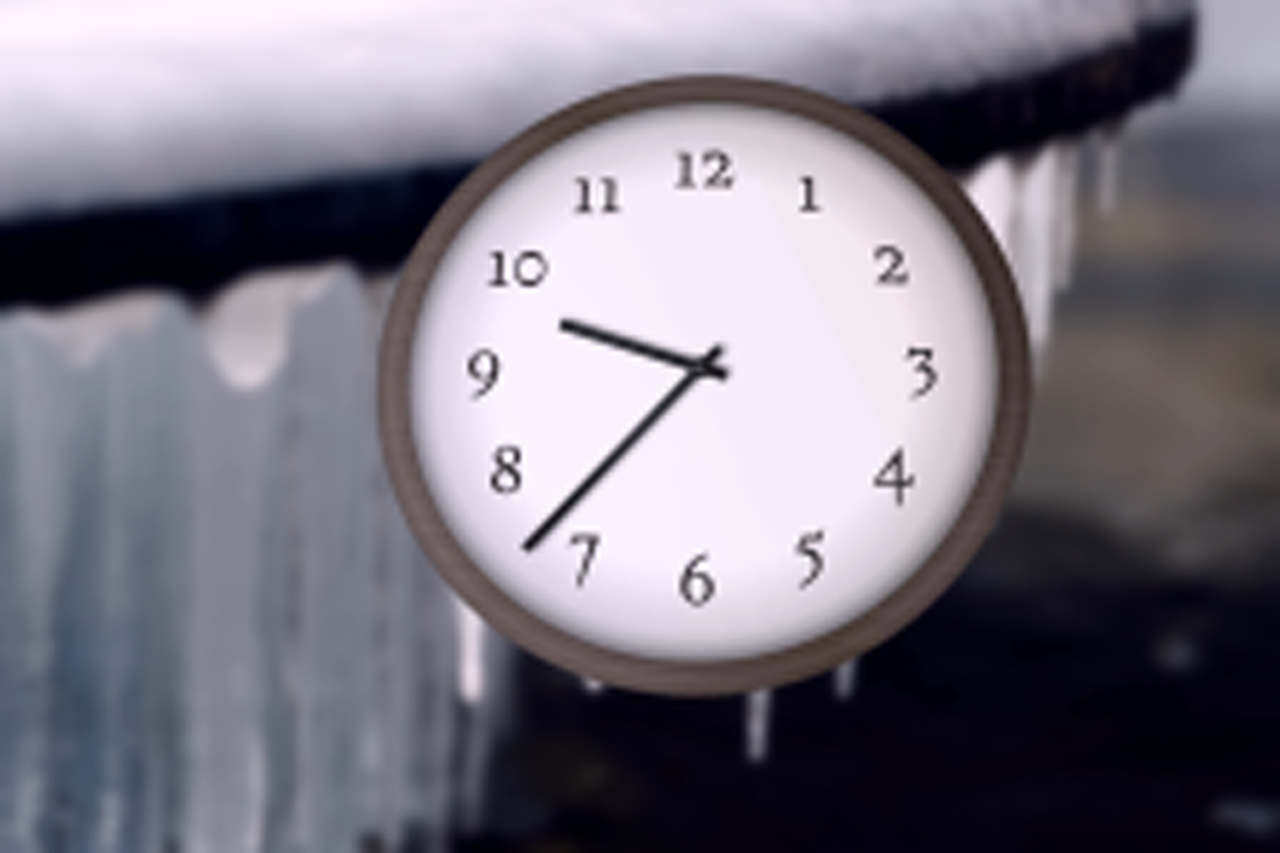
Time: {"hour": 9, "minute": 37}
